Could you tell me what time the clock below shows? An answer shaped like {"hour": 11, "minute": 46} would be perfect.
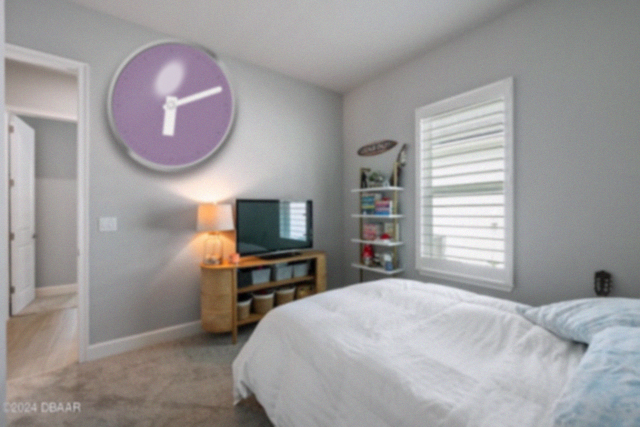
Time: {"hour": 6, "minute": 12}
